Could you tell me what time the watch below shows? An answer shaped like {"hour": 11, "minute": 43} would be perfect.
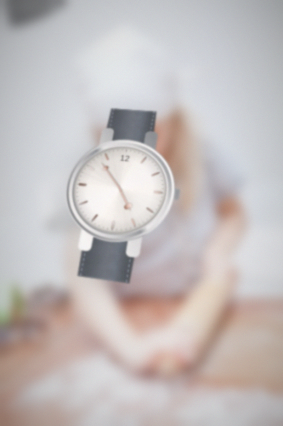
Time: {"hour": 4, "minute": 53}
